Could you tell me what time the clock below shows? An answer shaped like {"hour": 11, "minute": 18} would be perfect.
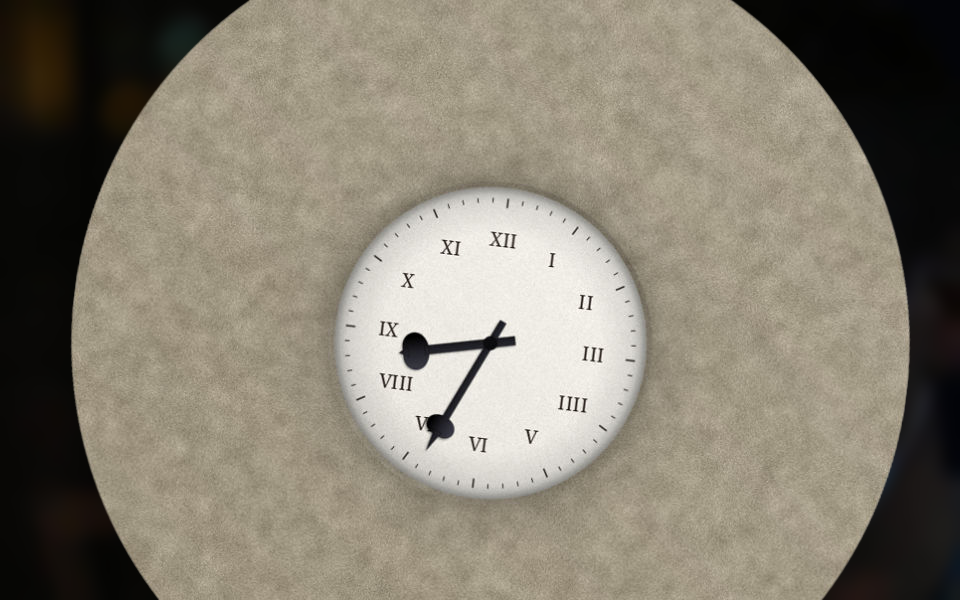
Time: {"hour": 8, "minute": 34}
